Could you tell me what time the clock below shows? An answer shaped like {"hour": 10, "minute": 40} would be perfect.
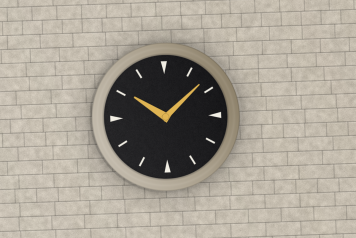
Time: {"hour": 10, "minute": 8}
